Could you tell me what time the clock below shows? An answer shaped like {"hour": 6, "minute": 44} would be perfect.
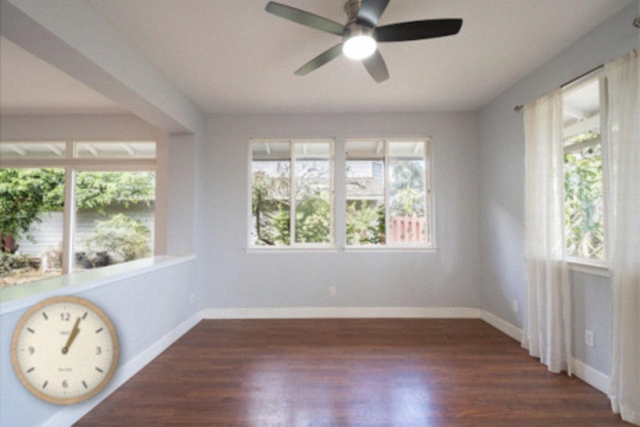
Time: {"hour": 1, "minute": 4}
